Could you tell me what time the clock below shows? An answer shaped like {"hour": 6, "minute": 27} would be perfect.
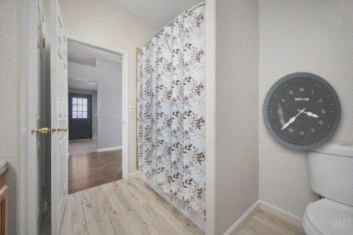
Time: {"hour": 3, "minute": 38}
